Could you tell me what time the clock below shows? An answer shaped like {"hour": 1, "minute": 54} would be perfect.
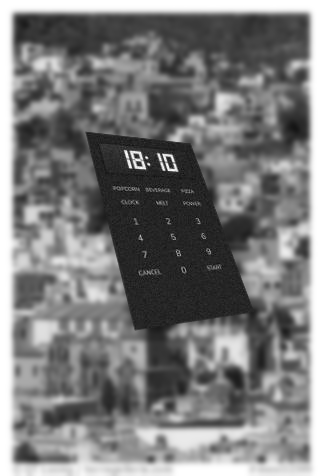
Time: {"hour": 18, "minute": 10}
